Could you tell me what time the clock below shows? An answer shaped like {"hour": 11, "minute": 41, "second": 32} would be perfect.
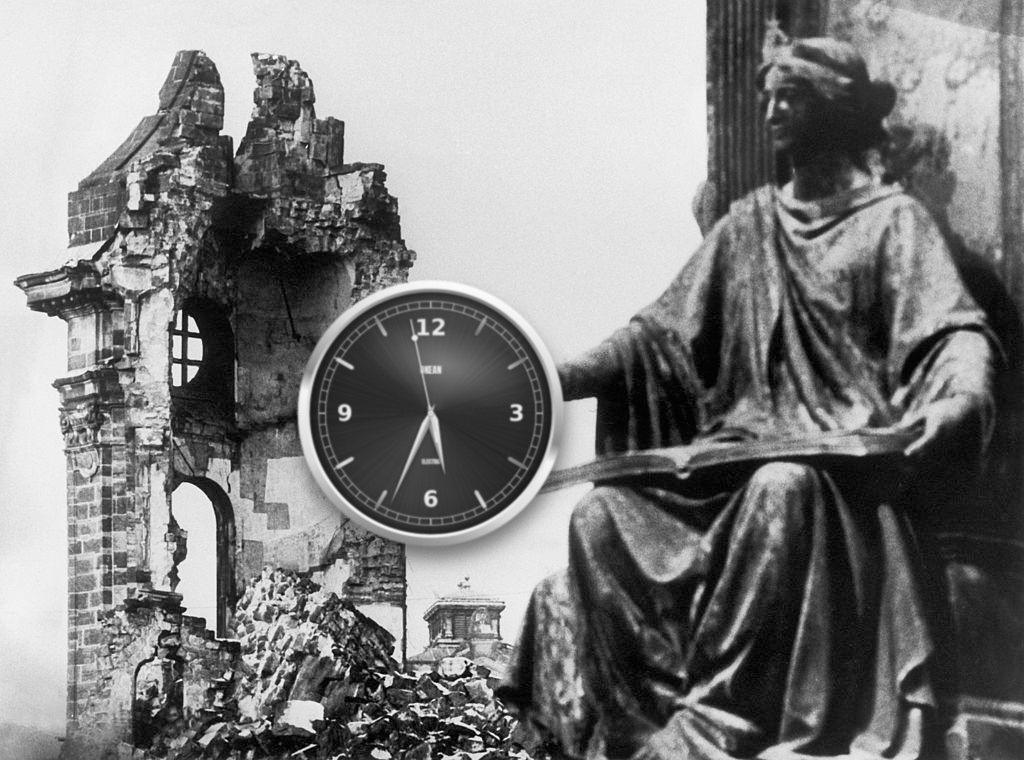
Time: {"hour": 5, "minute": 33, "second": 58}
